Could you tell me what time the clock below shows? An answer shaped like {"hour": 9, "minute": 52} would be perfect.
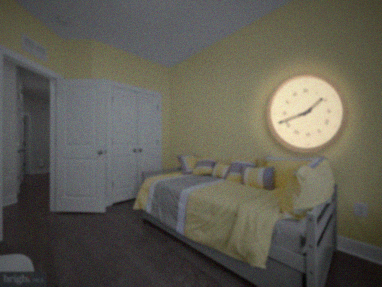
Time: {"hour": 1, "minute": 42}
